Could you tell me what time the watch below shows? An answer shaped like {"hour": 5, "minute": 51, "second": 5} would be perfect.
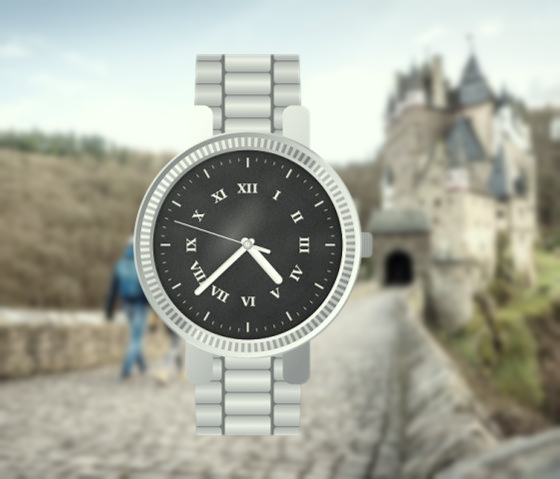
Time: {"hour": 4, "minute": 37, "second": 48}
